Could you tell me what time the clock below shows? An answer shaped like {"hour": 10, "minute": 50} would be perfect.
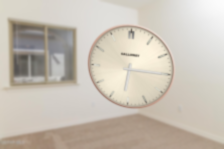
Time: {"hour": 6, "minute": 15}
